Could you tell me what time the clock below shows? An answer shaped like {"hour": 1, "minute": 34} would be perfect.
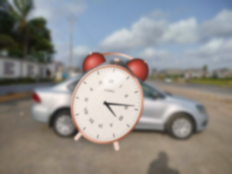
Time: {"hour": 4, "minute": 14}
